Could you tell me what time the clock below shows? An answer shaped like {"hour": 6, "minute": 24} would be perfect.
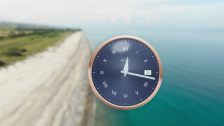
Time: {"hour": 12, "minute": 17}
